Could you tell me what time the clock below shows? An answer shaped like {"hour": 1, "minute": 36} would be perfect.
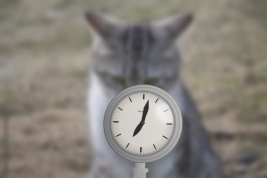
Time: {"hour": 7, "minute": 2}
